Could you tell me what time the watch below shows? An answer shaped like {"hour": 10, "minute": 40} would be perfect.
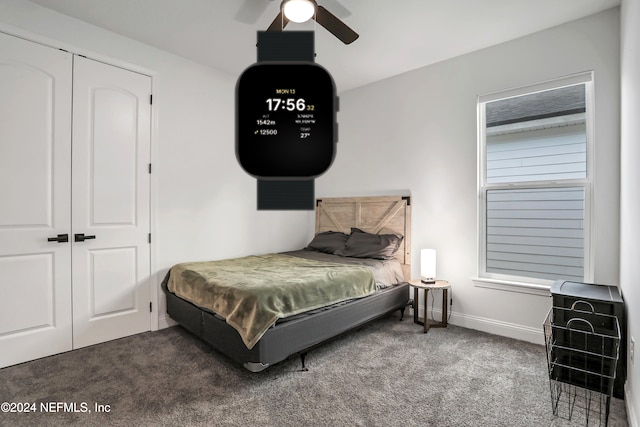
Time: {"hour": 17, "minute": 56}
